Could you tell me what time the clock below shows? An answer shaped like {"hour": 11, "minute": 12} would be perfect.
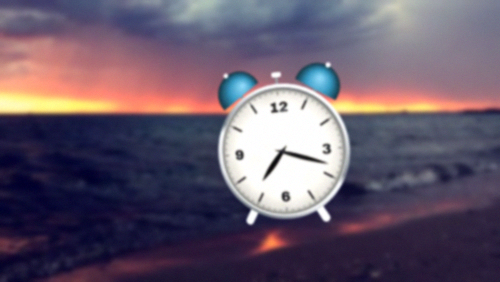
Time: {"hour": 7, "minute": 18}
